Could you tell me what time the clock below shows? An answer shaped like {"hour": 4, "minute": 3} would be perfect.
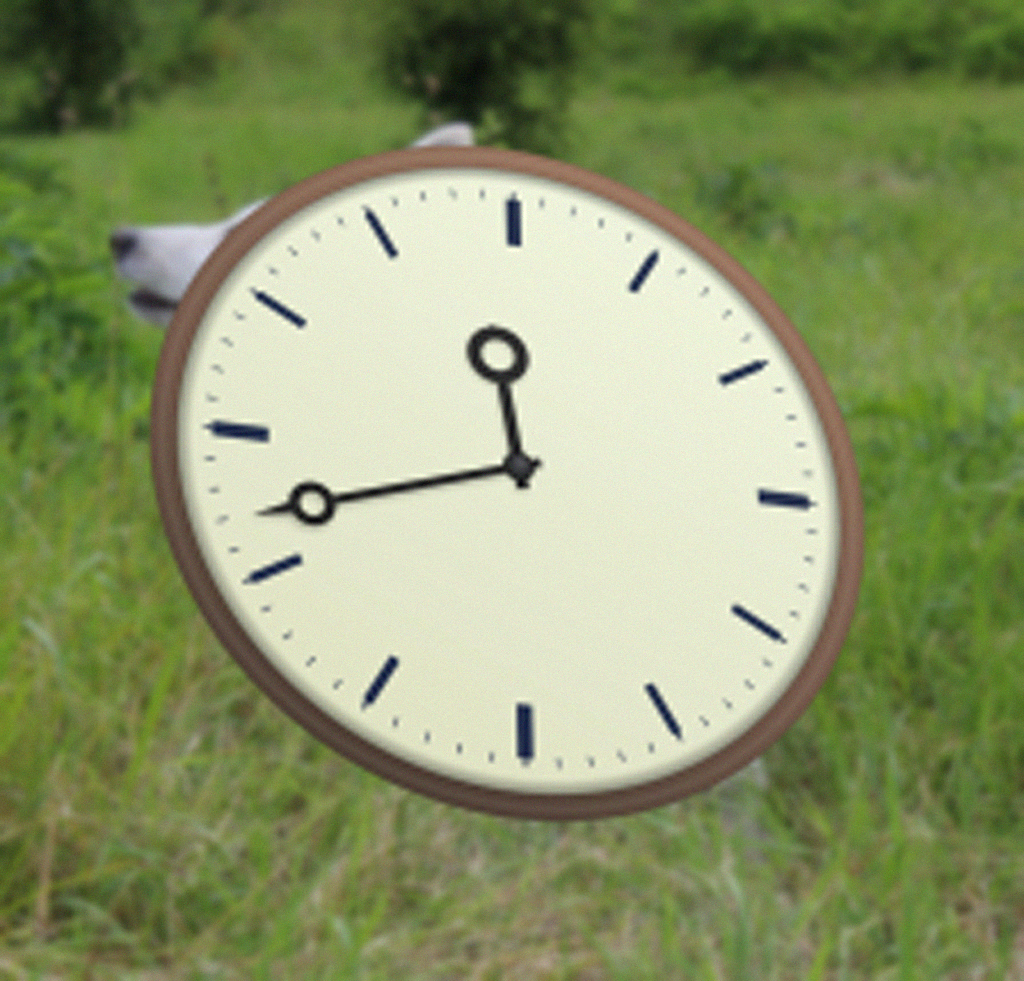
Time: {"hour": 11, "minute": 42}
